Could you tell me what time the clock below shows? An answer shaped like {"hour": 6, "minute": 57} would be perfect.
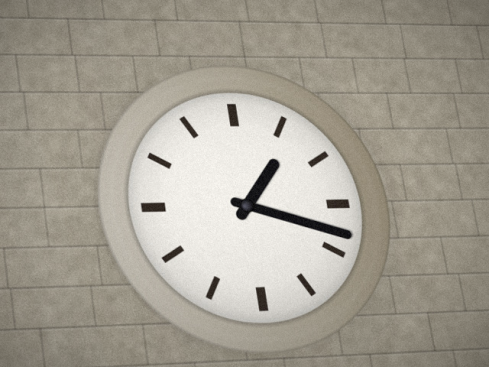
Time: {"hour": 1, "minute": 18}
